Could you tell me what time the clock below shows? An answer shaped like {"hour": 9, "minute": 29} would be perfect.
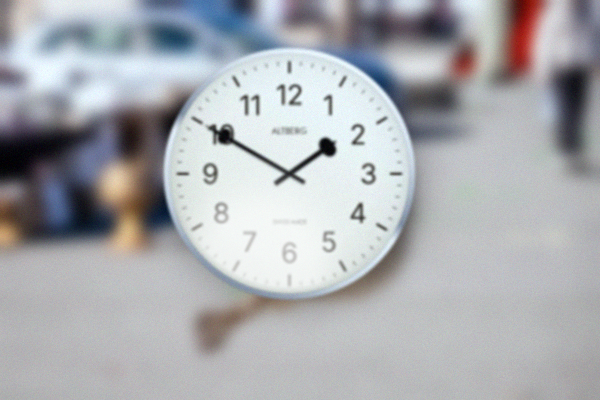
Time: {"hour": 1, "minute": 50}
